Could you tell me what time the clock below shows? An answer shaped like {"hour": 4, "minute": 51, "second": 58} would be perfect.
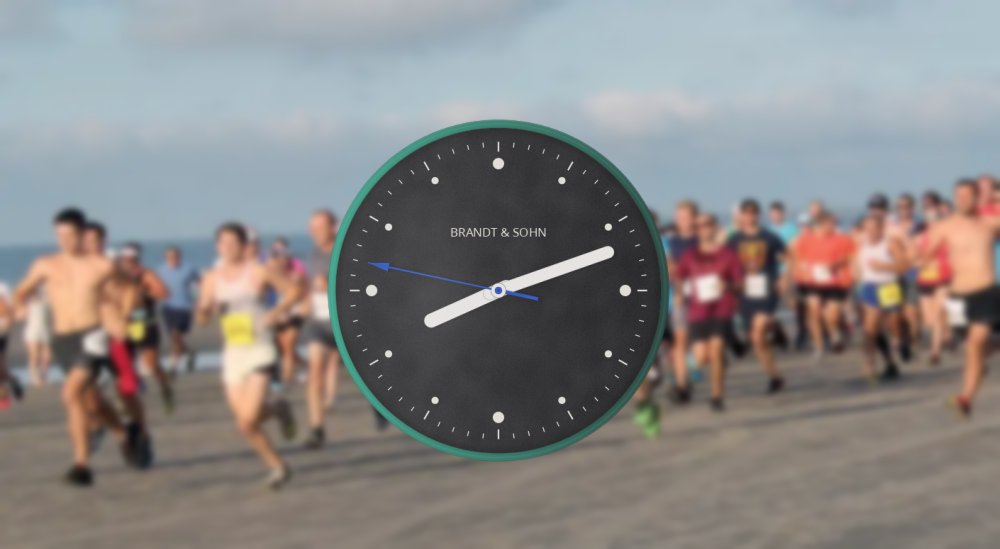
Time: {"hour": 8, "minute": 11, "second": 47}
